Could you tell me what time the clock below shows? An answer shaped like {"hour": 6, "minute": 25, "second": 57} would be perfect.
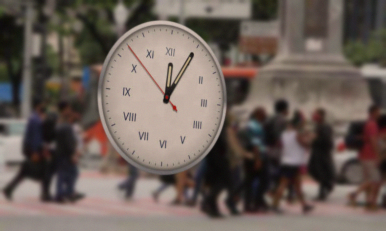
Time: {"hour": 12, "minute": 4, "second": 52}
